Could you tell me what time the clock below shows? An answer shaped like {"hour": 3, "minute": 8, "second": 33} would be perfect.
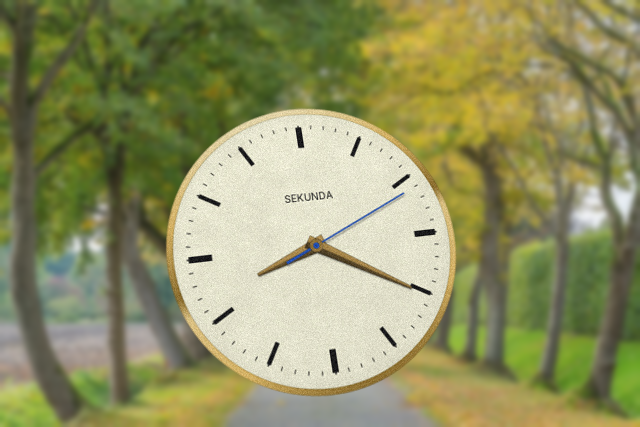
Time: {"hour": 8, "minute": 20, "second": 11}
